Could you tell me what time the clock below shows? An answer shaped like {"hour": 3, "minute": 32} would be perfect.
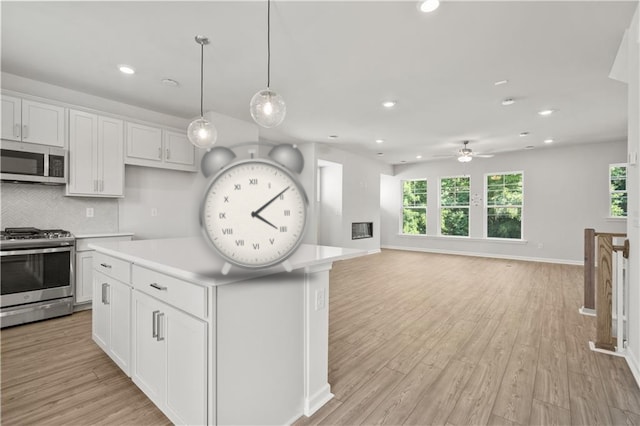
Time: {"hour": 4, "minute": 9}
